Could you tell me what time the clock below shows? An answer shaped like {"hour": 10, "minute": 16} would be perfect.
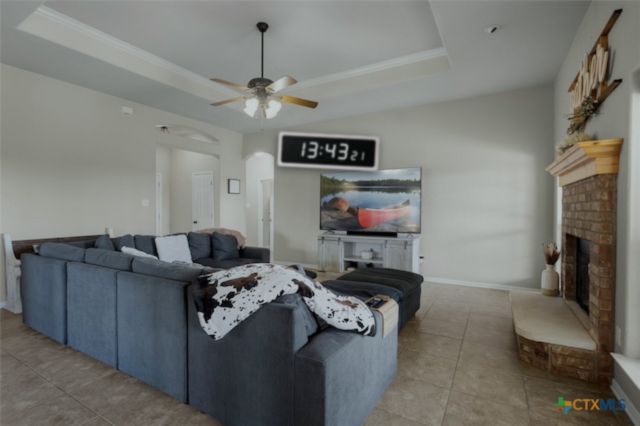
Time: {"hour": 13, "minute": 43}
